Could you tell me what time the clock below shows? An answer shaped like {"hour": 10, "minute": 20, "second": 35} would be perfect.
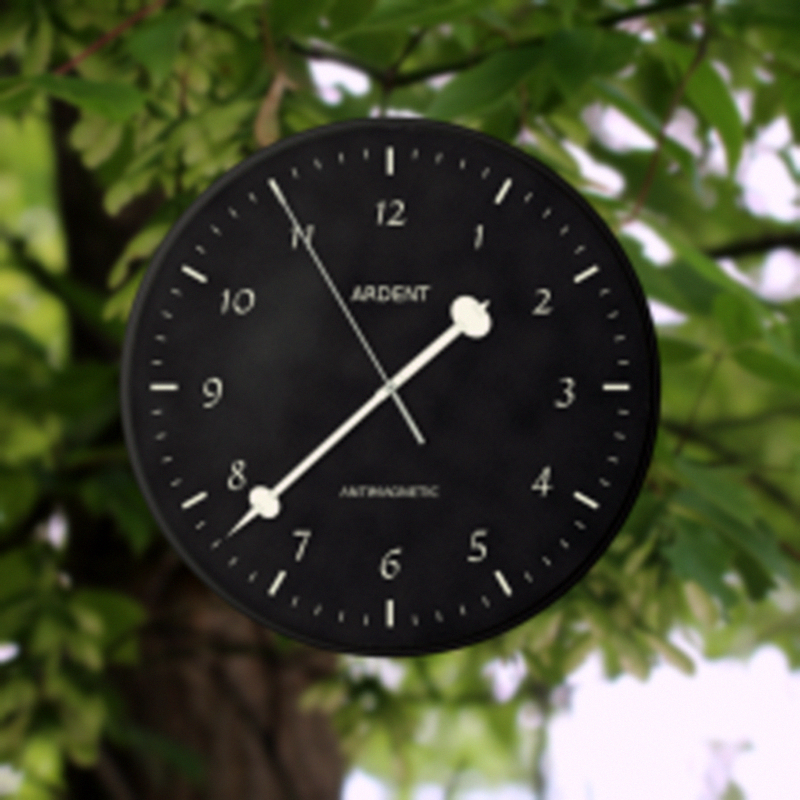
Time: {"hour": 1, "minute": 37, "second": 55}
